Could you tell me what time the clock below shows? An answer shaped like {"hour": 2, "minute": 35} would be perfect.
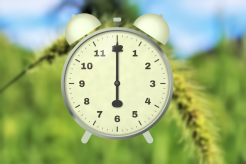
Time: {"hour": 6, "minute": 0}
